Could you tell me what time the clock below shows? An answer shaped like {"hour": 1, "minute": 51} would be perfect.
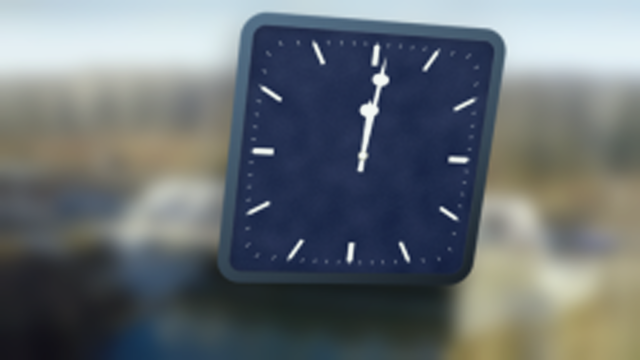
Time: {"hour": 12, "minute": 1}
